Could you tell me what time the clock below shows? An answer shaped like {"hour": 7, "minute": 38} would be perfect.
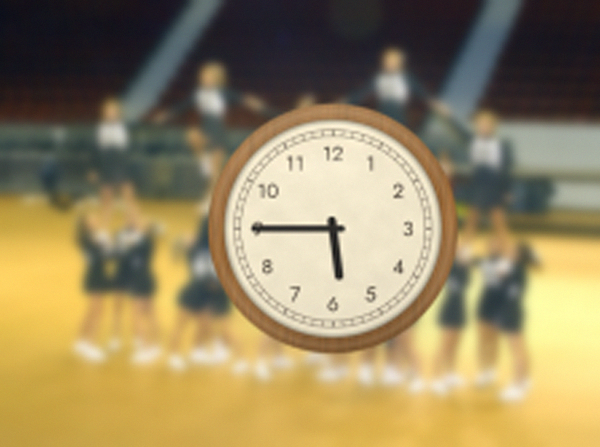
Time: {"hour": 5, "minute": 45}
